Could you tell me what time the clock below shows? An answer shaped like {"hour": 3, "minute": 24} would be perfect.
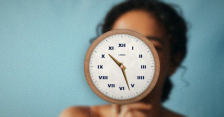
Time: {"hour": 10, "minute": 27}
